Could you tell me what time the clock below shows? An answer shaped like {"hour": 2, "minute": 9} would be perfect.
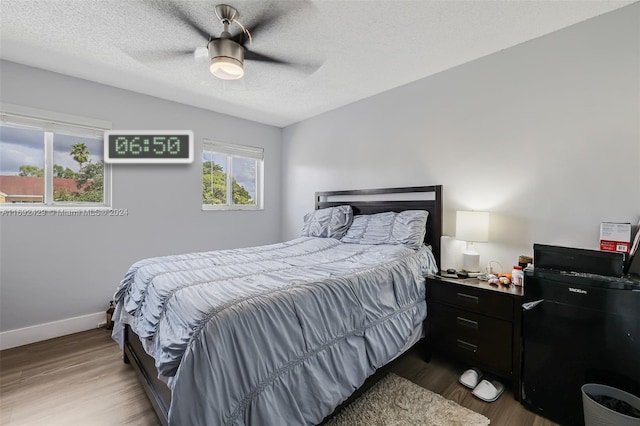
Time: {"hour": 6, "minute": 50}
